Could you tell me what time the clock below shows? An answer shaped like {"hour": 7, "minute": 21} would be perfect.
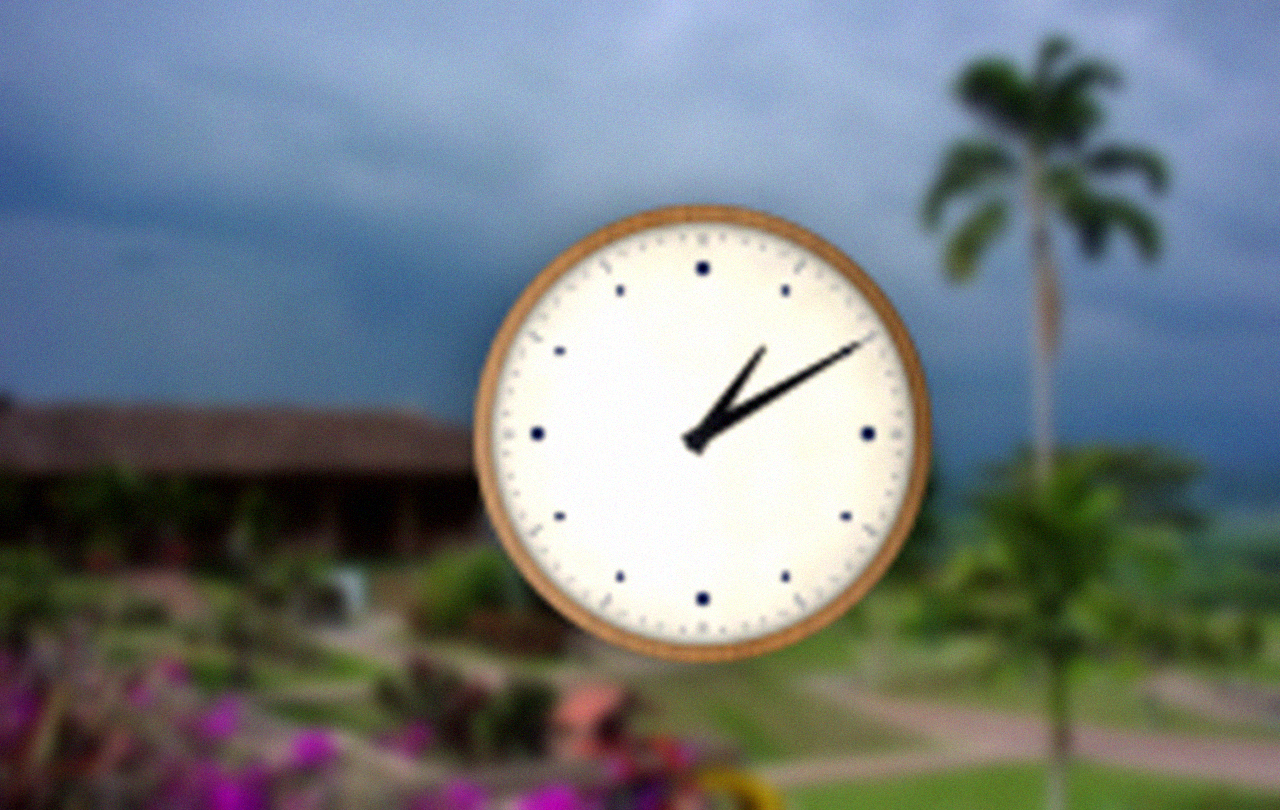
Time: {"hour": 1, "minute": 10}
